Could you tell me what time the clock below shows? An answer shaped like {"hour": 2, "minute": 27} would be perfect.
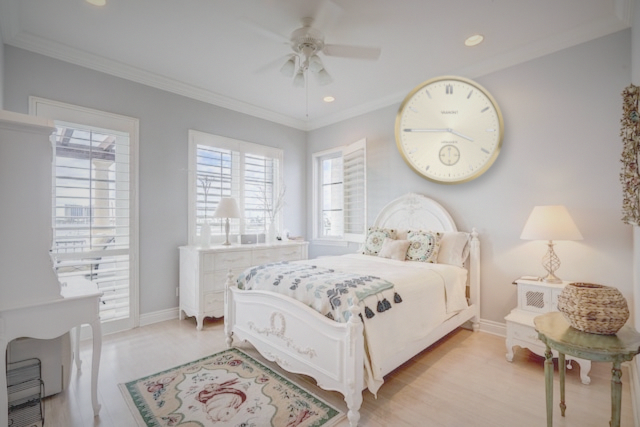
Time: {"hour": 3, "minute": 45}
